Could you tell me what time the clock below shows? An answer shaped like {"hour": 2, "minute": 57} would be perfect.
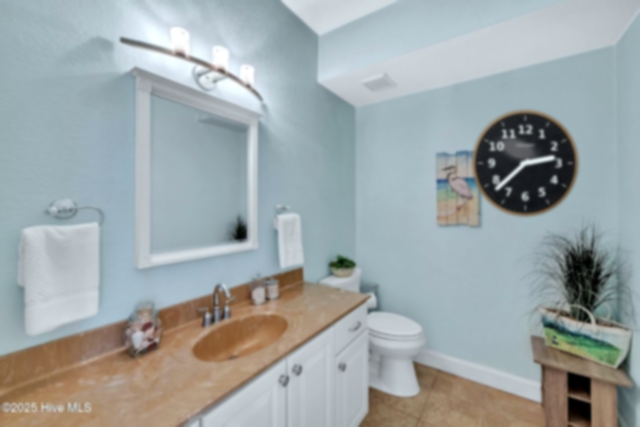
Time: {"hour": 2, "minute": 38}
